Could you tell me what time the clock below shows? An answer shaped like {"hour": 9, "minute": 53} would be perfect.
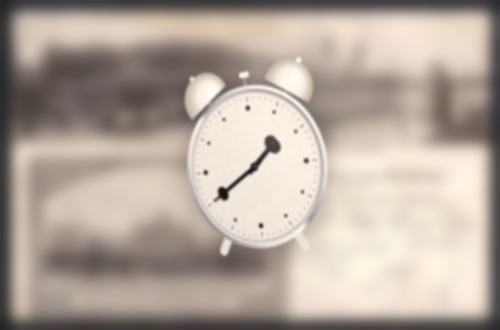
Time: {"hour": 1, "minute": 40}
